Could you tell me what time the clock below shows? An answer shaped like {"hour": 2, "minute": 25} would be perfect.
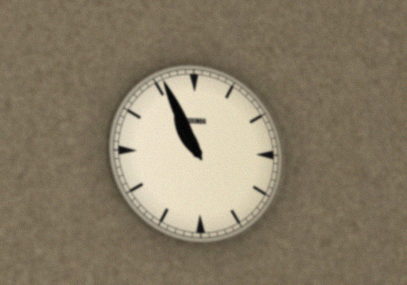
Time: {"hour": 10, "minute": 56}
